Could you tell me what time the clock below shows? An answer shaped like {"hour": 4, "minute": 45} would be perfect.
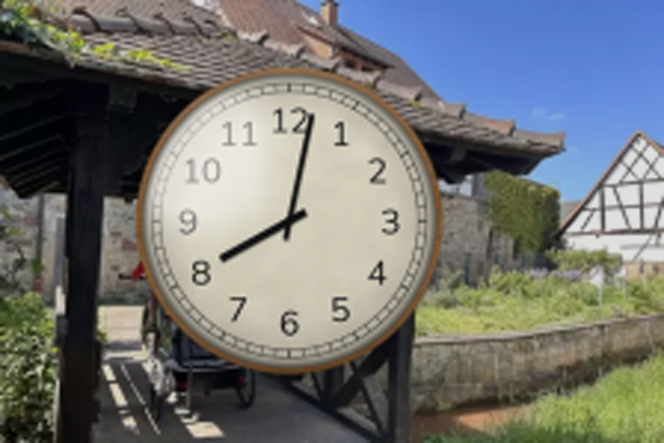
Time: {"hour": 8, "minute": 2}
